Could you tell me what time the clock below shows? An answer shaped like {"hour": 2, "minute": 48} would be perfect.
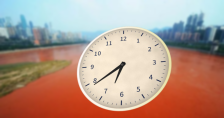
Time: {"hour": 6, "minute": 39}
